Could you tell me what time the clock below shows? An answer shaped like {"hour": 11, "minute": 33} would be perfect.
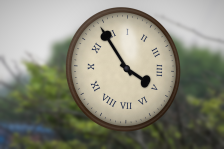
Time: {"hour": 4, "minute": 59}
